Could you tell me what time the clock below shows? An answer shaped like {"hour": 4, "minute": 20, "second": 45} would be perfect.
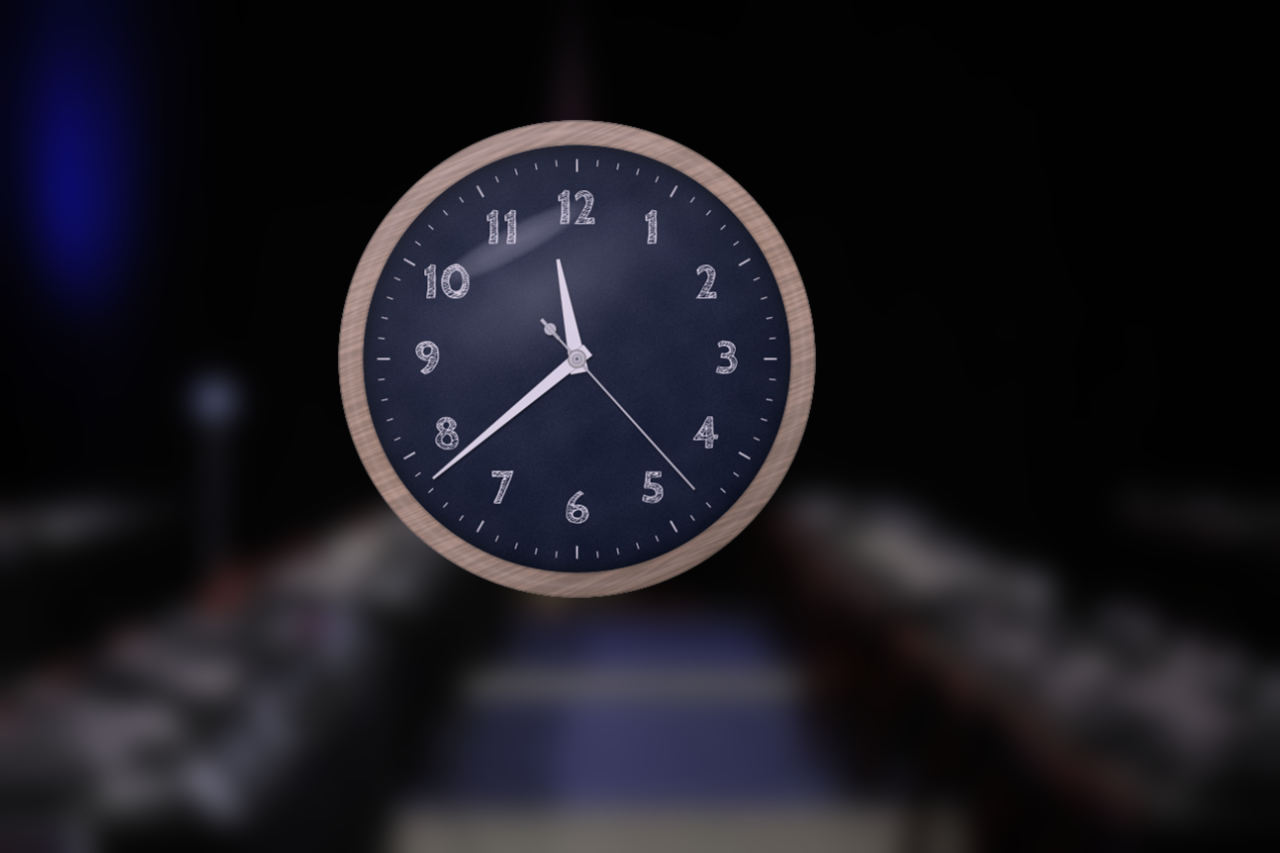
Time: {"hour": 11, "minute": 38, "second": 23}
